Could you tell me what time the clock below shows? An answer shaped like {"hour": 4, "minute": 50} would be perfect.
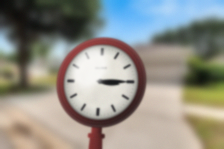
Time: {"hour": 3, "minute": 15}
